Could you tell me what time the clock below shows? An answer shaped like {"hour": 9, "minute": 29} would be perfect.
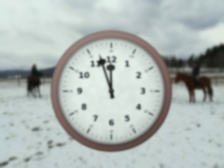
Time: {"hour": 11, "minute": 57}
